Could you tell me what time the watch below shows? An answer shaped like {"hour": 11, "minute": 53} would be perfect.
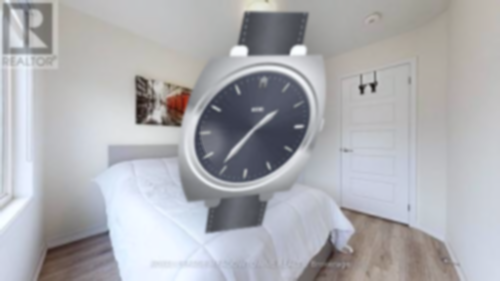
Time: {"hour": 1, "minute": 36}
